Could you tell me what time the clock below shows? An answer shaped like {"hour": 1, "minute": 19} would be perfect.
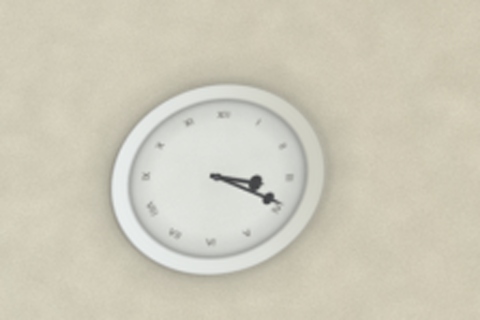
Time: {"hour": 3, "minute": 19}
